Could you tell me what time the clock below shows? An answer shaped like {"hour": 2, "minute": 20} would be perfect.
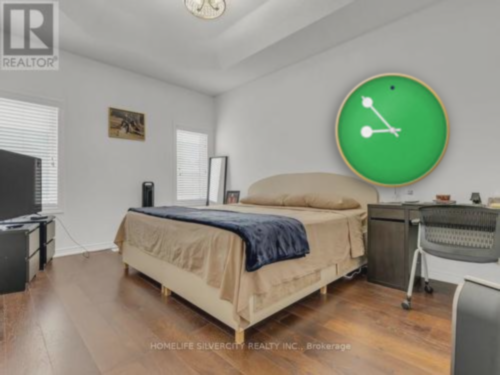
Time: {"hour": 8, "minute": 53}
